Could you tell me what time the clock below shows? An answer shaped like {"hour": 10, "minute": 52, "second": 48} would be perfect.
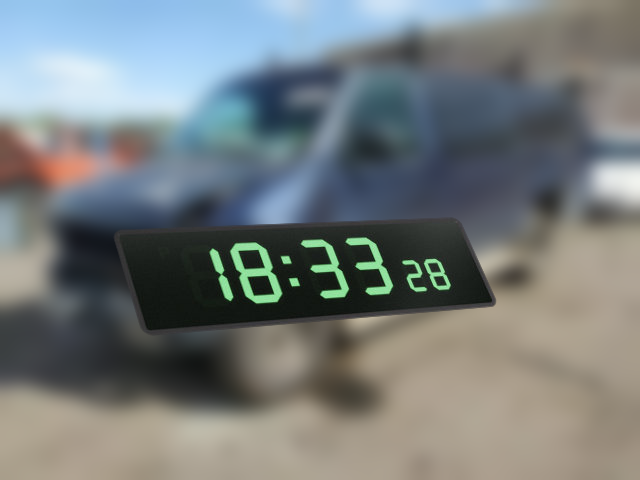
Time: {"hour": 18, "minute": 33, "second": 28}
